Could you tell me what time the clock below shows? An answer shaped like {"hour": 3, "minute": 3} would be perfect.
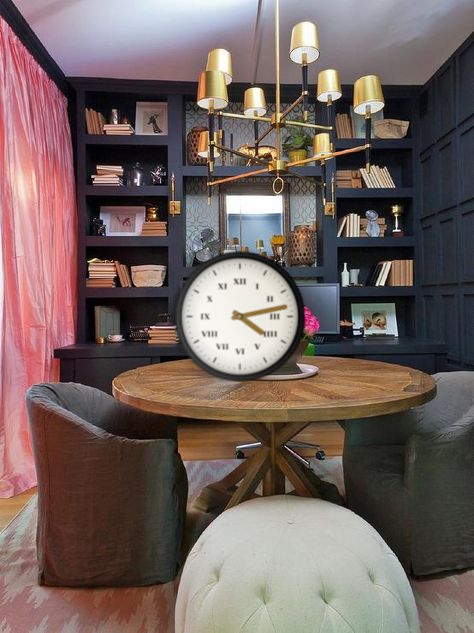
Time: {"hour": 4, "minute": 13}
